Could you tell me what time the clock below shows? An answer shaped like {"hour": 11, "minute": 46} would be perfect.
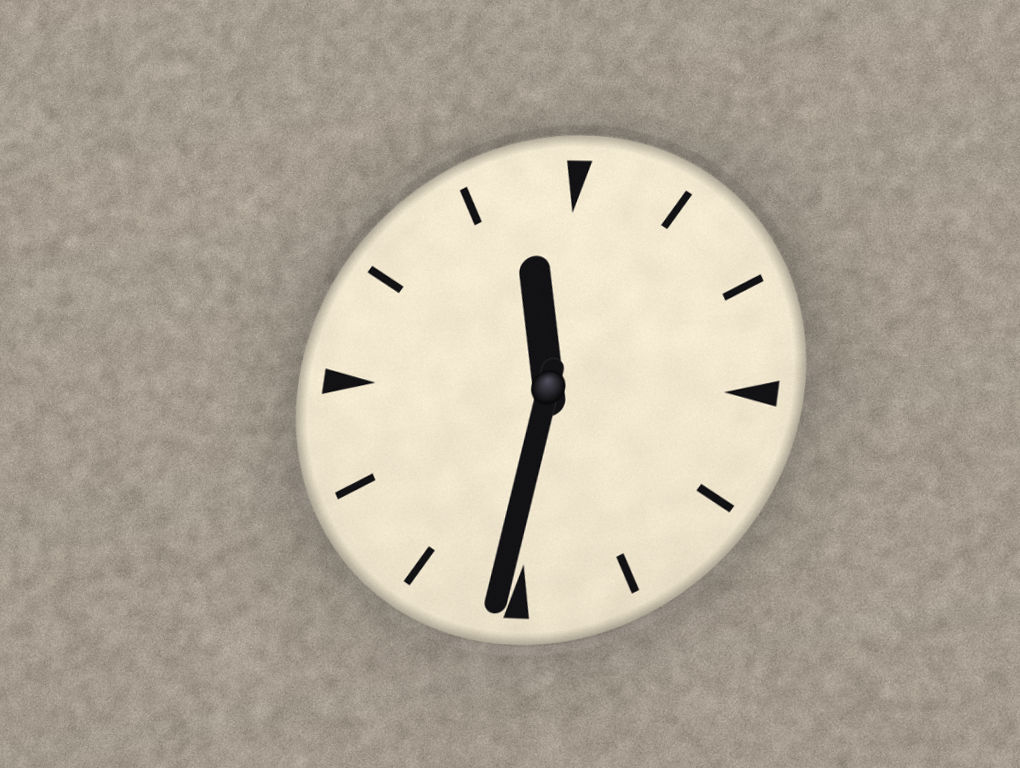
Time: {"hour": 11, "minute": 31}
